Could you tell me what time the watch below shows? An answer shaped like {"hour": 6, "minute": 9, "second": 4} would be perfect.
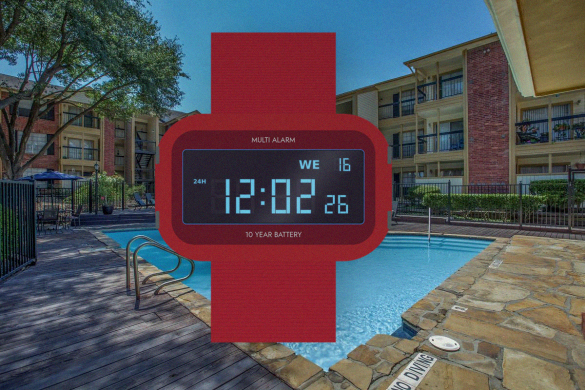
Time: {"hour": 12, "minute": 2, "second": 26}
